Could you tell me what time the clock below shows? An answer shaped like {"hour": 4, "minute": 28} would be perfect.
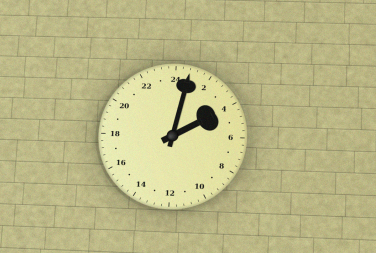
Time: {"hour": 4, "minute": 2}
